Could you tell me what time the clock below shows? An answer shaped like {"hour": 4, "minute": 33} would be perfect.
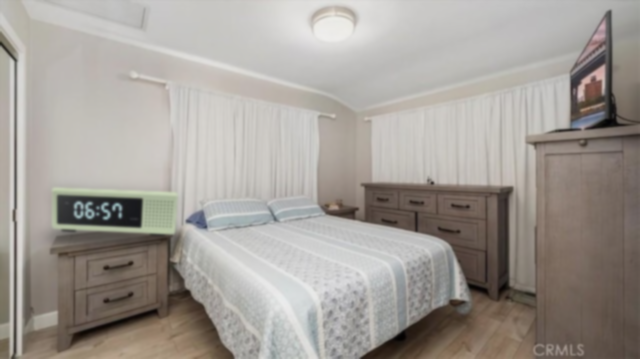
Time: {"hour": 6, "minute": 57}
